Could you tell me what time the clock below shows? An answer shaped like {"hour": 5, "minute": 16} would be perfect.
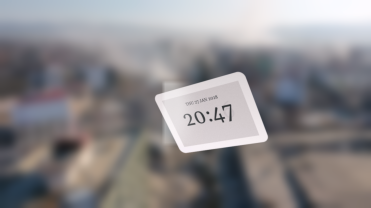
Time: {"hour": 20, "minute": 47}
